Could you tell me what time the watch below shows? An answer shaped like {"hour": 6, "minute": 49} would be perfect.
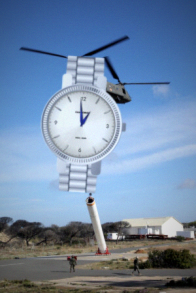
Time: {"hour": 12, "minute": 59}
